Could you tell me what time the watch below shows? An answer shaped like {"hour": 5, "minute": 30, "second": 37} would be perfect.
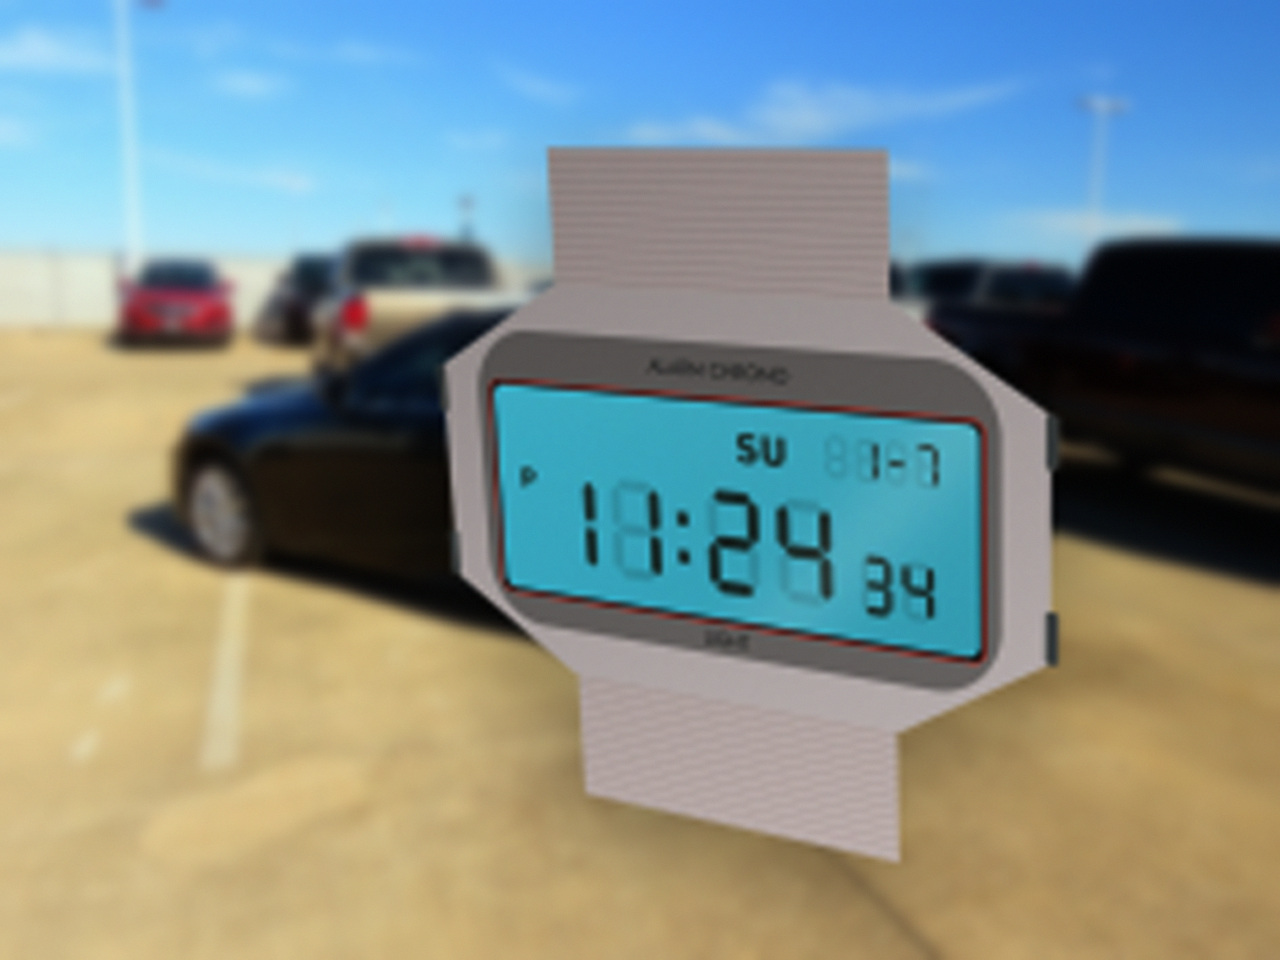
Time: {"hour": 11, "minute": 24, "second": 34}
